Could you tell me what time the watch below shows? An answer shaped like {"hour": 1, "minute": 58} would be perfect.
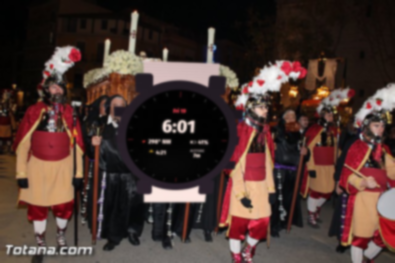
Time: {"hour": 6, "minute": 1}
